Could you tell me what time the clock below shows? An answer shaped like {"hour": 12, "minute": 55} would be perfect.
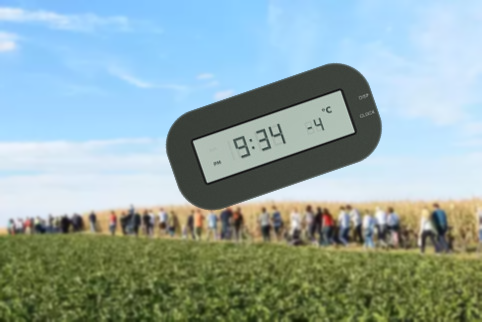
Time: {"hour": 9, "minute": 34}
